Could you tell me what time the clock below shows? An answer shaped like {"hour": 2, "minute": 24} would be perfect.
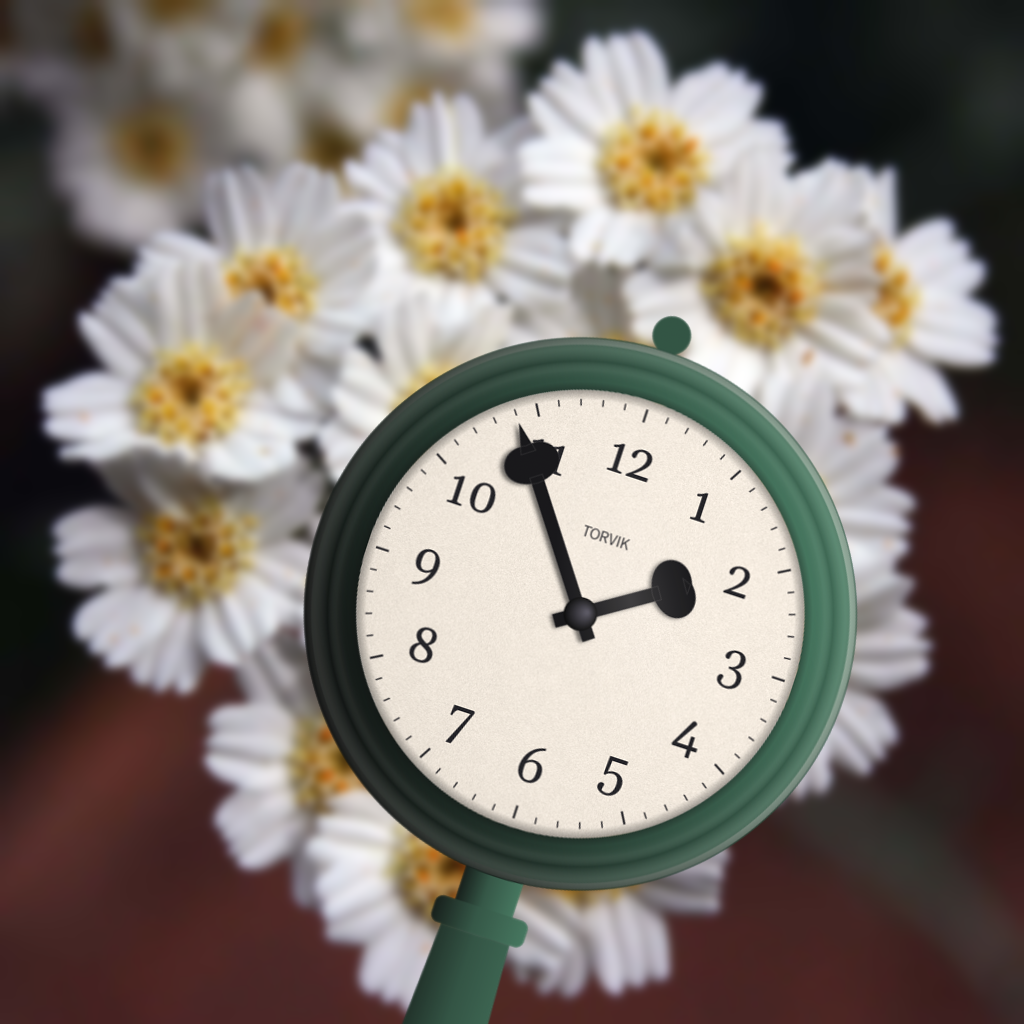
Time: {"hour": 1, "minute": 54}
